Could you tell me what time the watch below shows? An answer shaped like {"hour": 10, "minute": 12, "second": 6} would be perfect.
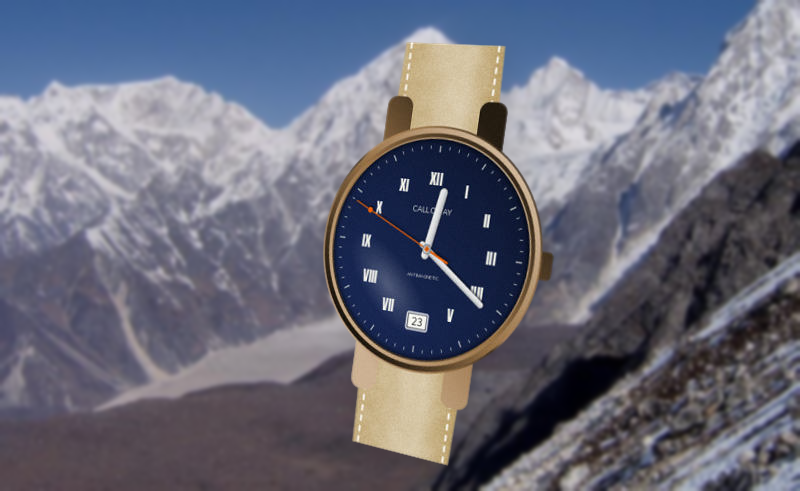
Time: {"hour": 12, "minute": 20, "second": 49}
